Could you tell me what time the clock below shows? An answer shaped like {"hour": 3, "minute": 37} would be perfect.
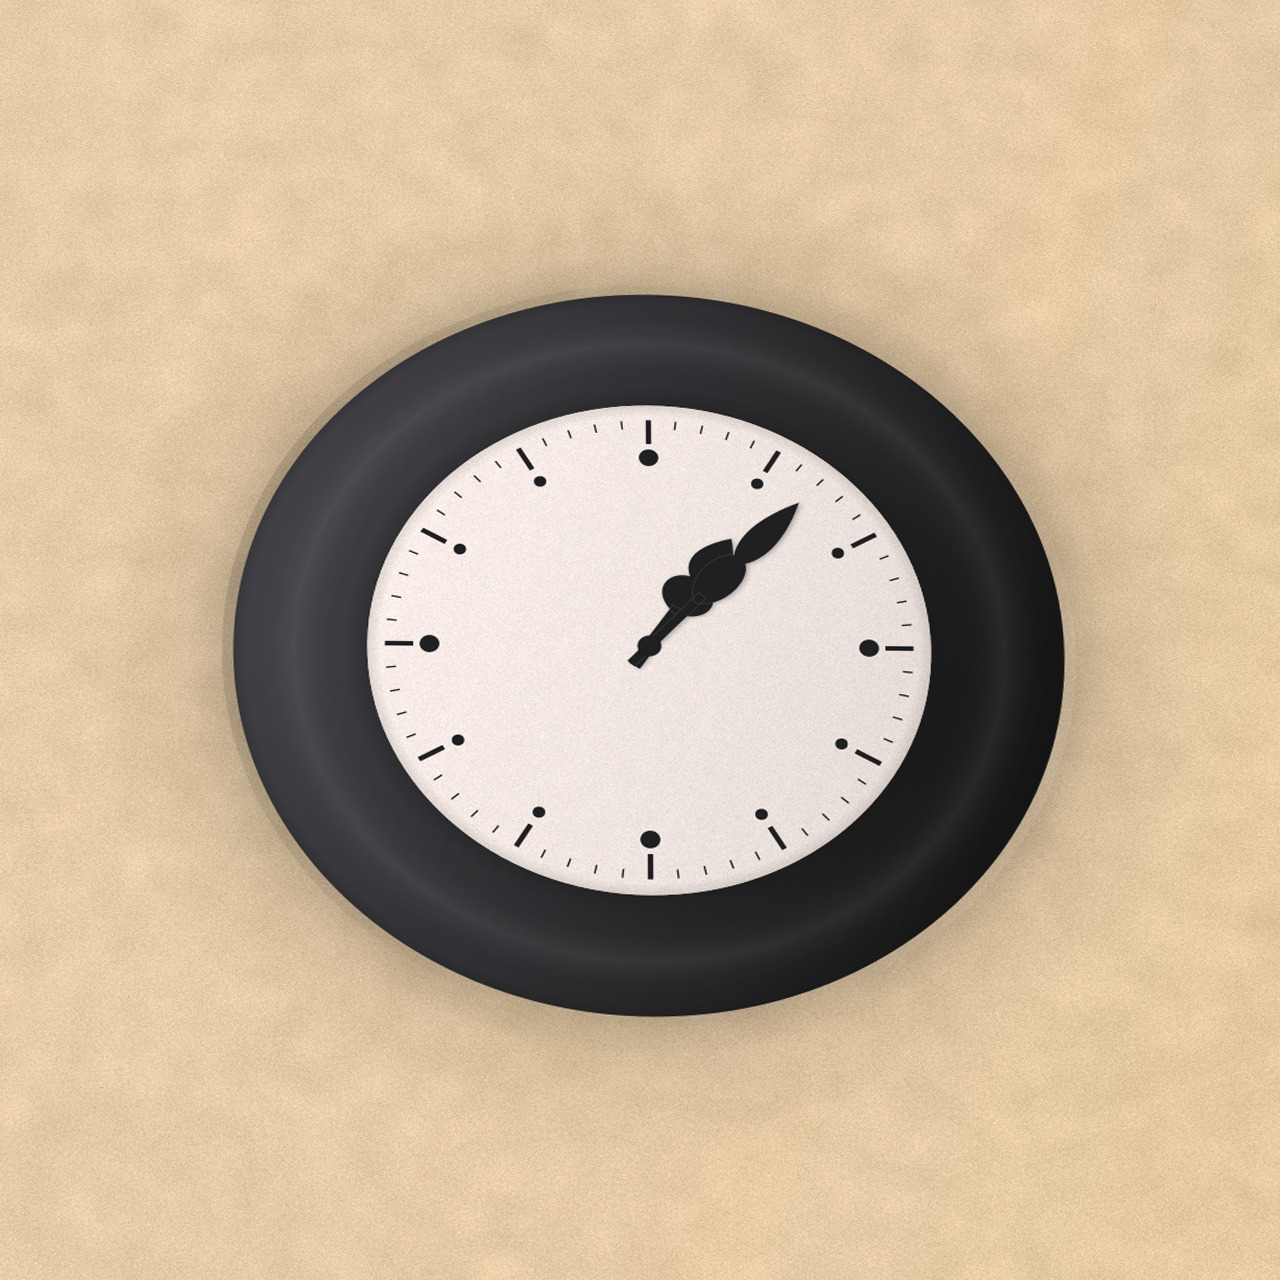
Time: {"hour": 1, "minute": 7}
